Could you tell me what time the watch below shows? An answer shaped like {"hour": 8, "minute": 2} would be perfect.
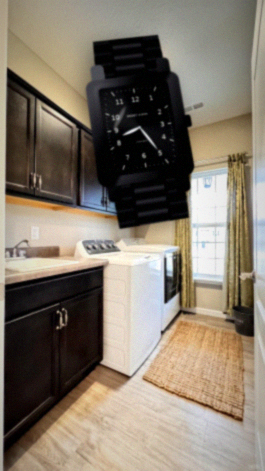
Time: {"hour": 8, "minute": 25}
